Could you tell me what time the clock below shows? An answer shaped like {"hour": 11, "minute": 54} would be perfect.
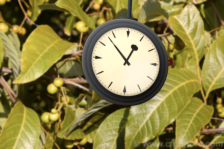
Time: {"hour": 12, "minute": 53}
